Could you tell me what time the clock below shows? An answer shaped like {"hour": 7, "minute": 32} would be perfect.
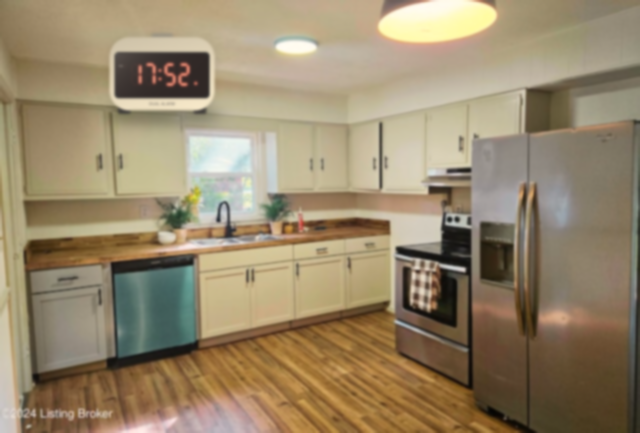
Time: {"hour": 17, "minute": 52}
